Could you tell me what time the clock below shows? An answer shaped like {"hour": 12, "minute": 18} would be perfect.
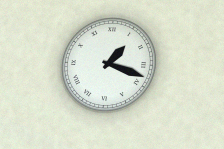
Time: {"hour": 1, "minute": 18}
